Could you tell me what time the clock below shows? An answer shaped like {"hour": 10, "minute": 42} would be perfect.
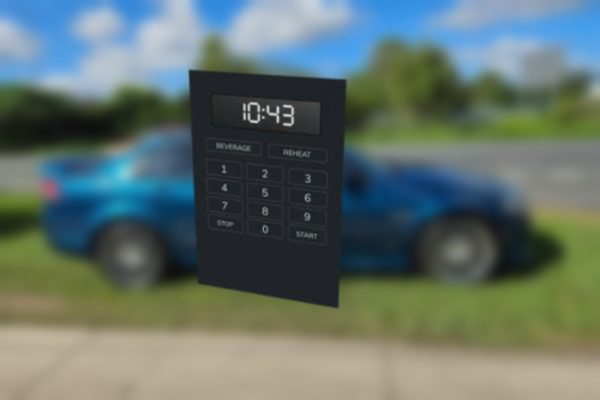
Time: {"hour": 10, "minute": 43}
